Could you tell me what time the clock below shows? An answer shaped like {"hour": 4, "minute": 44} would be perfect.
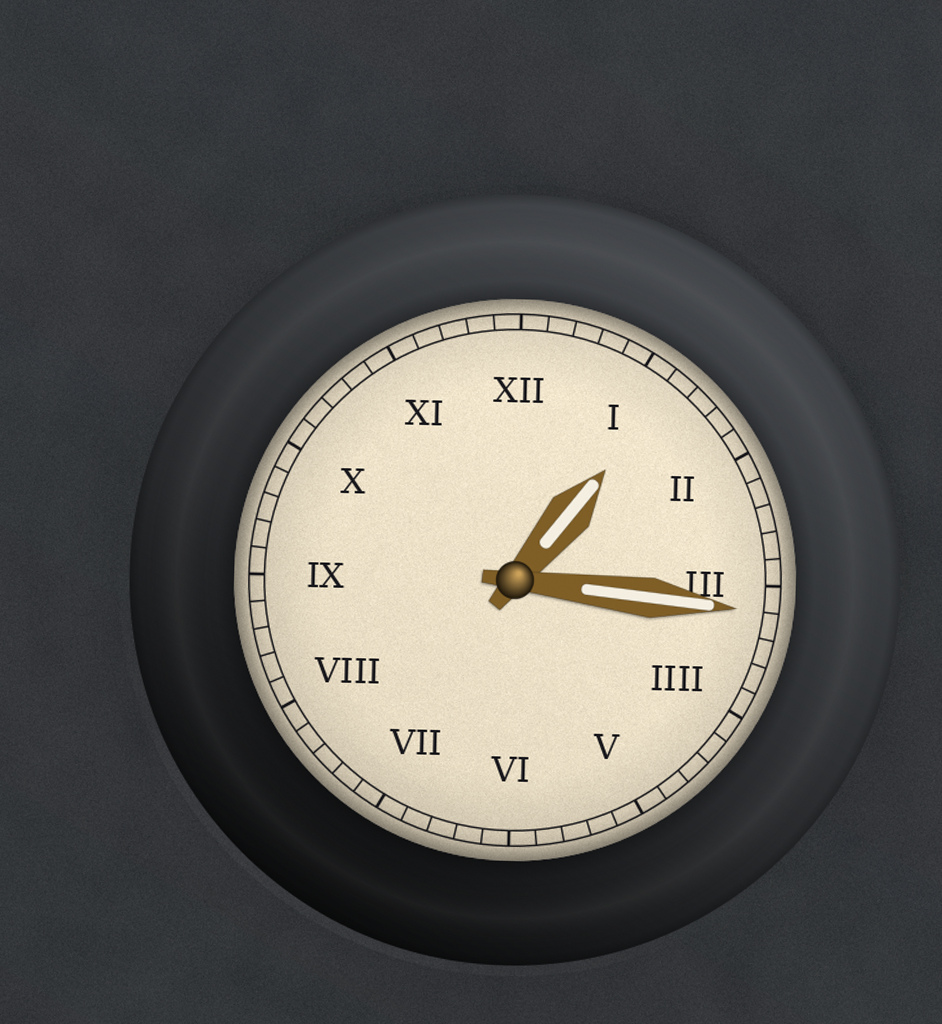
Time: {"hour": 1, "minute": 16}
